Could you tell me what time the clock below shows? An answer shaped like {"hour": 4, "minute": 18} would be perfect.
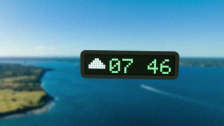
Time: {"hour": 7, "minute": 46}
